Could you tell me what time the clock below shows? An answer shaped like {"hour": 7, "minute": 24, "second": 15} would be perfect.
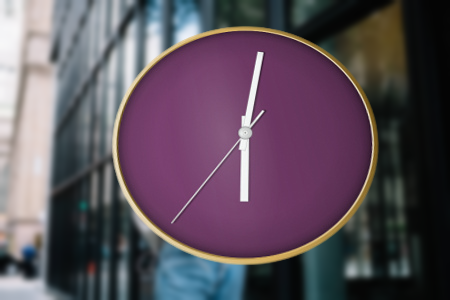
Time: {"hour": 6, "minute": 1, "second": 36}
